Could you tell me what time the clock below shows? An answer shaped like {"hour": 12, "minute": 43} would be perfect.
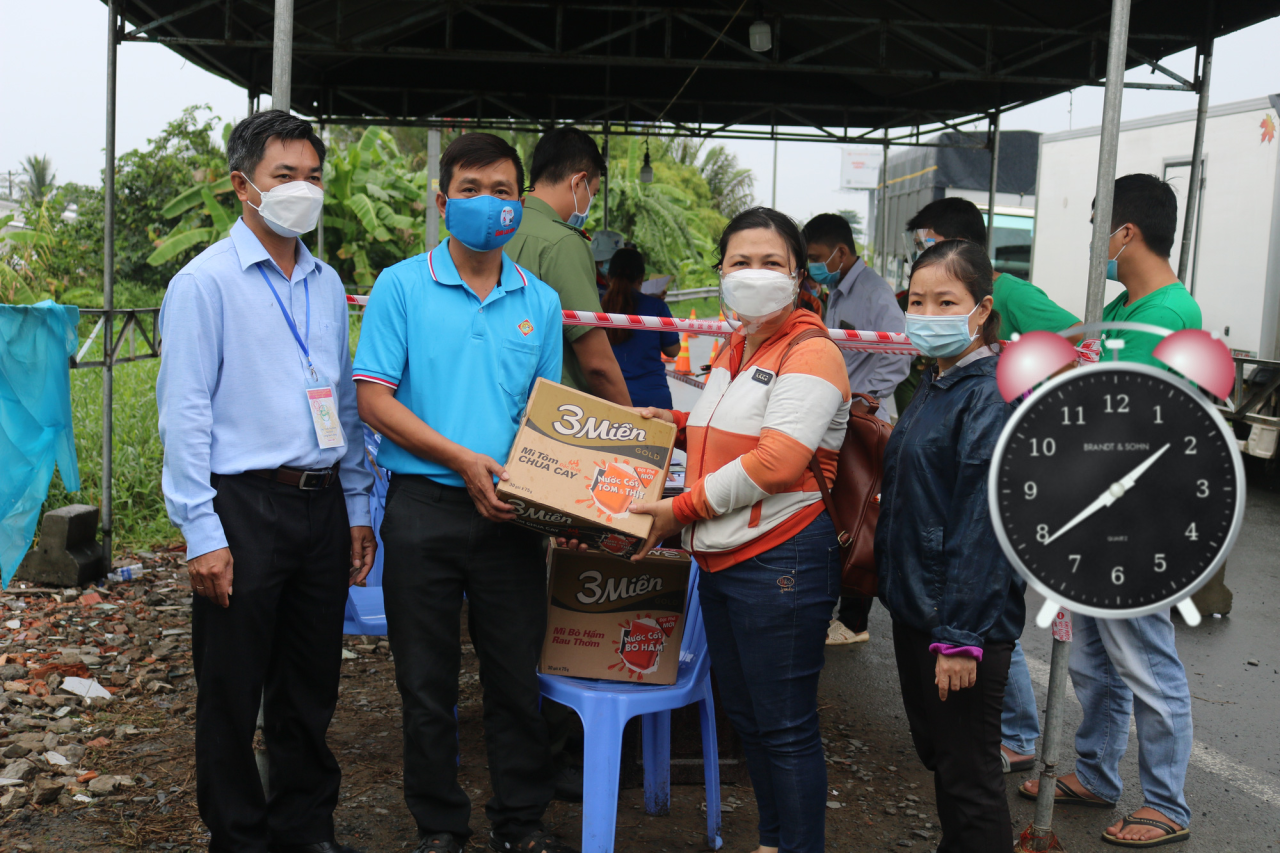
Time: {"hour": 1, "minute": 39}
